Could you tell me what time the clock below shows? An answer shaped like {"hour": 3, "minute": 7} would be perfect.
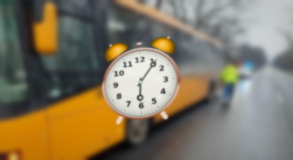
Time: {"hour": 6, "minute": 6}
